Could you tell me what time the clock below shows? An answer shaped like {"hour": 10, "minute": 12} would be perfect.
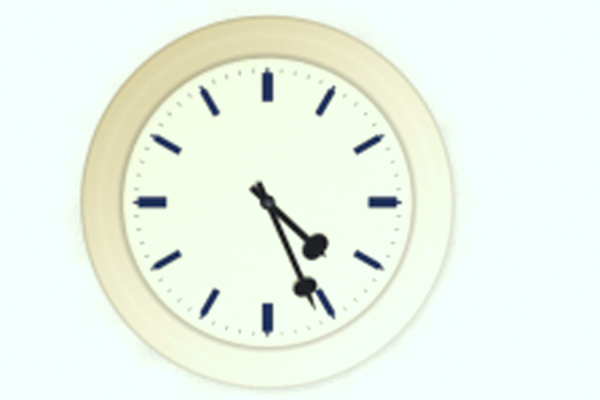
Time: {"hour": 4, "minute": 26}
